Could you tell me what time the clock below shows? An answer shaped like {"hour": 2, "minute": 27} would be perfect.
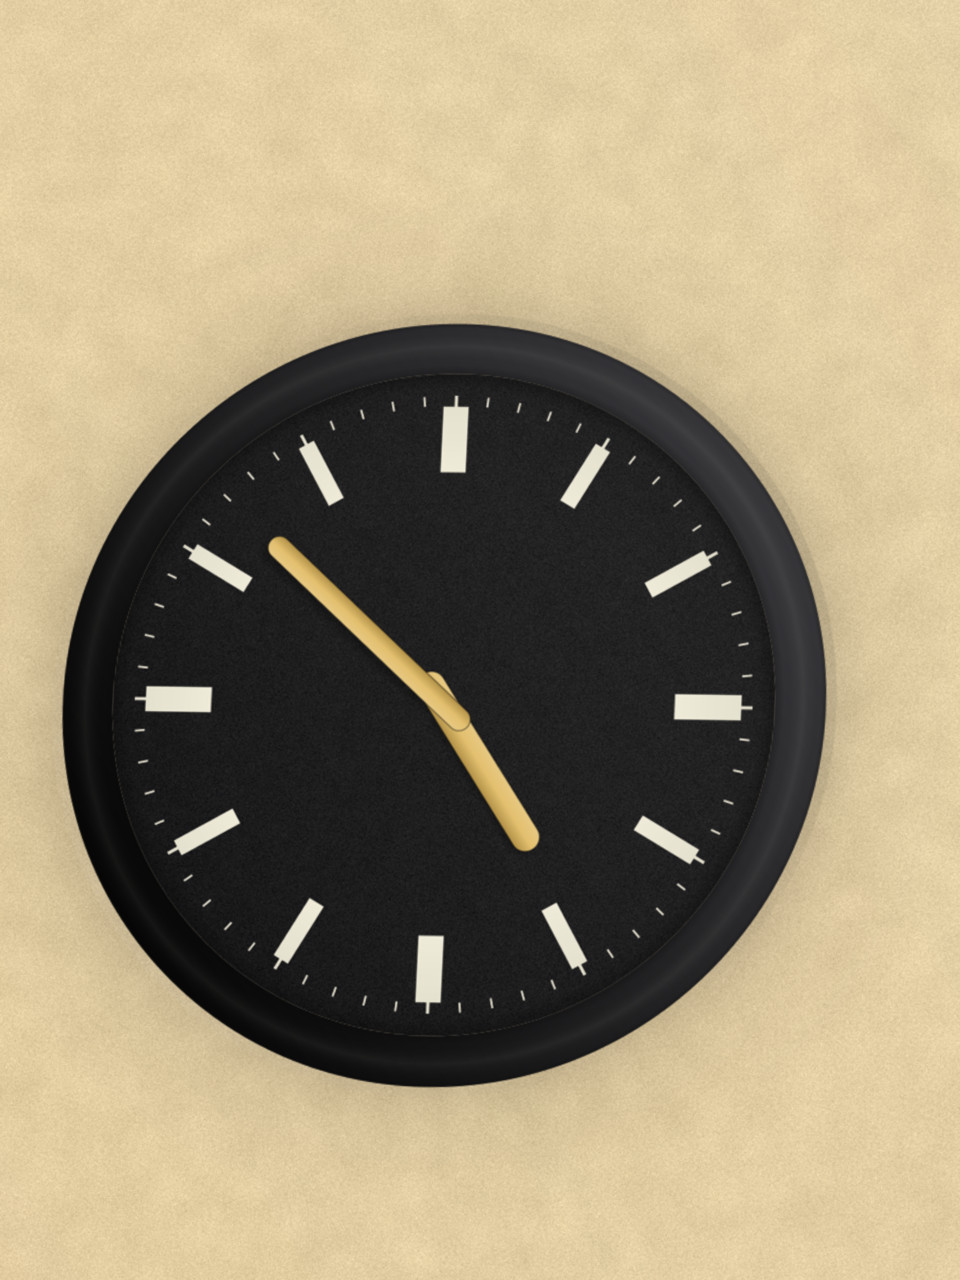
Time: {"hour": 4, "minute": 52}
